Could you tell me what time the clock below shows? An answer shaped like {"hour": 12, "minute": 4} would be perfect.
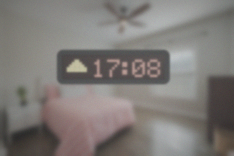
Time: {"hour": 17, "minute": 8}
